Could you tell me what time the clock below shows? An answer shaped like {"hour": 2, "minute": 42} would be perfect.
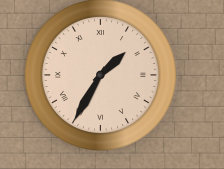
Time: {"hour": 1, "minute": 35}
